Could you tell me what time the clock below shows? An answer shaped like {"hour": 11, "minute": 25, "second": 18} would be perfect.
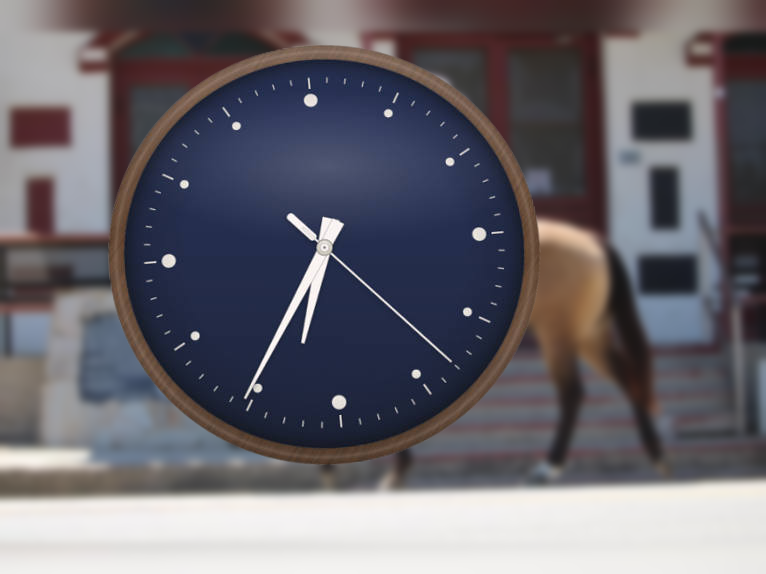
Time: {"hour": 6, "minute": 35, "second": 23}
